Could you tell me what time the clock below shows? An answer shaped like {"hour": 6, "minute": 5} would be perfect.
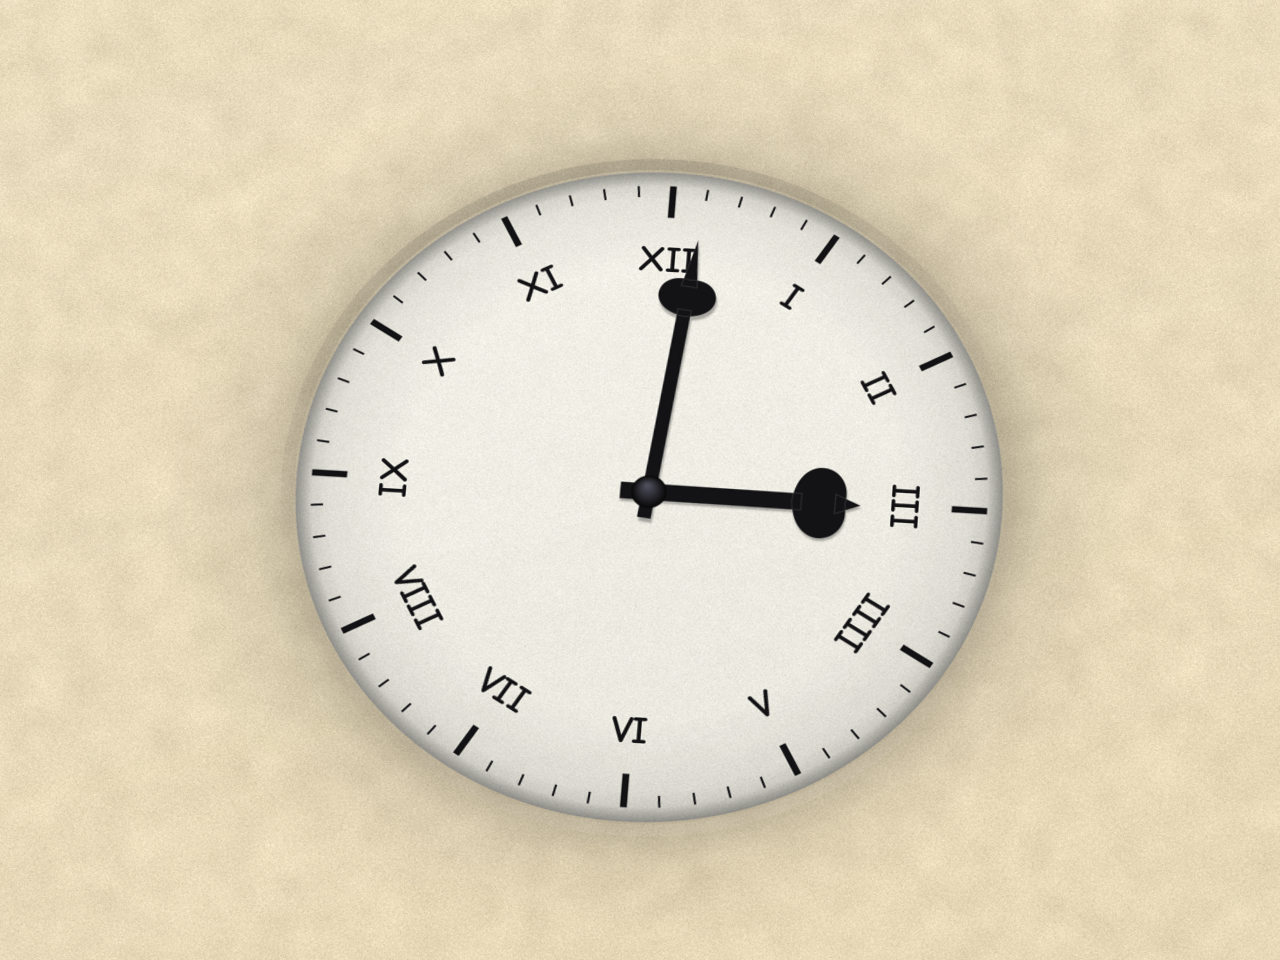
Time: {"hour": 3, "minute": 1}
